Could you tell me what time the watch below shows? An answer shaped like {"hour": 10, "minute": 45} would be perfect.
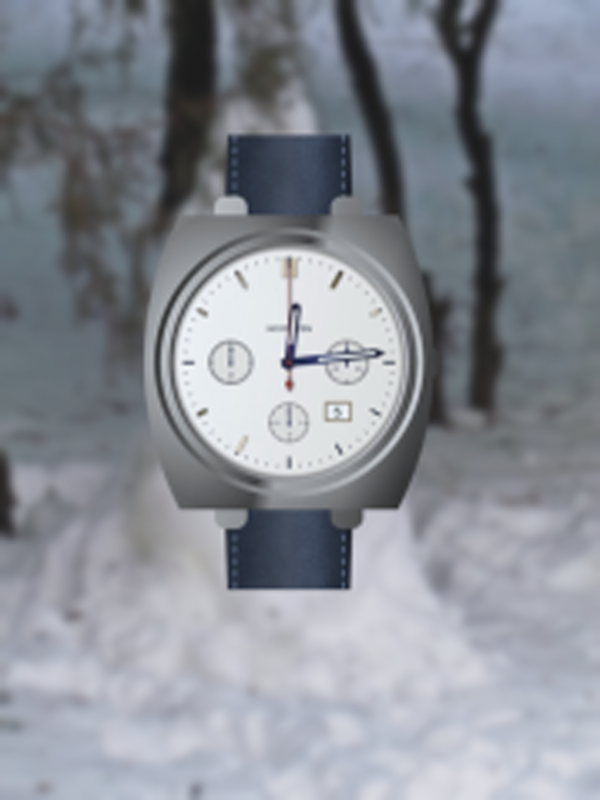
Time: {"hour": 12, "minute": 14}
